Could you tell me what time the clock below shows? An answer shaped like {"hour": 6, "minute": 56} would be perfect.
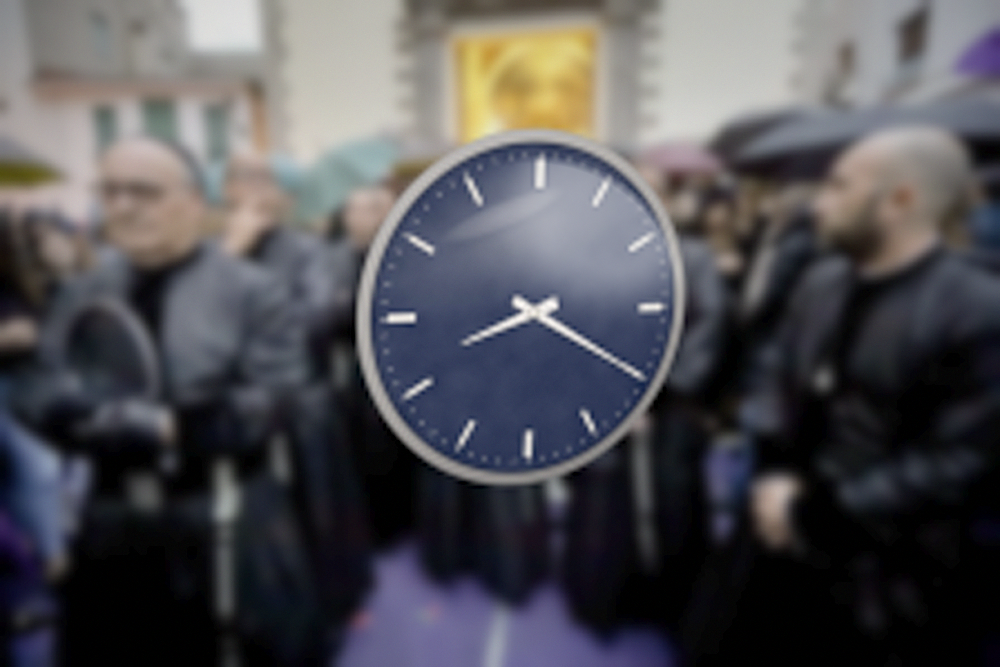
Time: {"hour": 8, "minute": 20}
